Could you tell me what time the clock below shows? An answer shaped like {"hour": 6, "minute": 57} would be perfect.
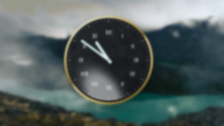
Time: {"hour": 10, "minute": 51}
